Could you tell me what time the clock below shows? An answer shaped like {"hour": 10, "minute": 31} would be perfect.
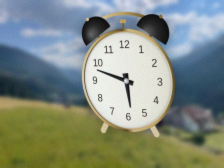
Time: {"hour": 5, "minute": 48}
